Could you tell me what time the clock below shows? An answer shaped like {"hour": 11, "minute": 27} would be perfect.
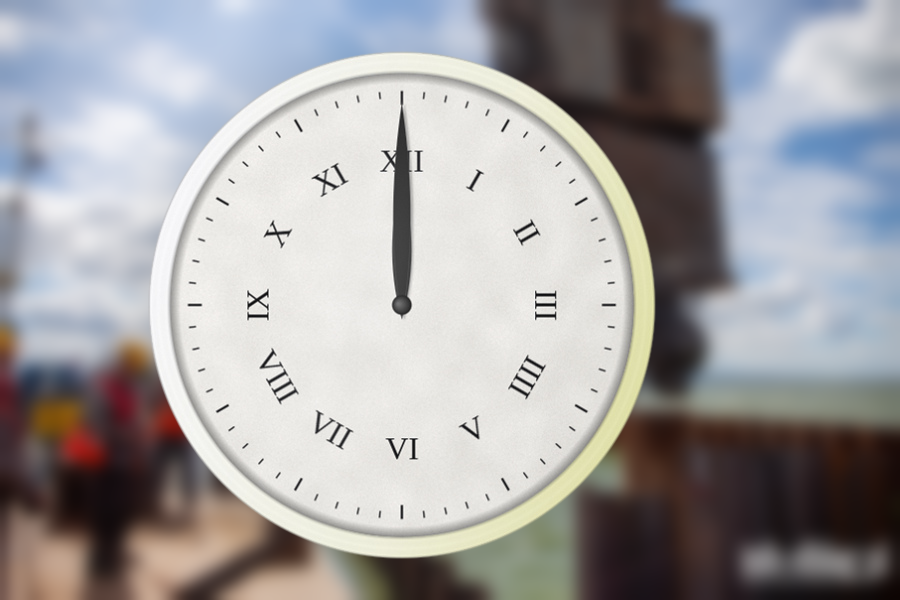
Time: {"hour": 12, "minute": 0}
